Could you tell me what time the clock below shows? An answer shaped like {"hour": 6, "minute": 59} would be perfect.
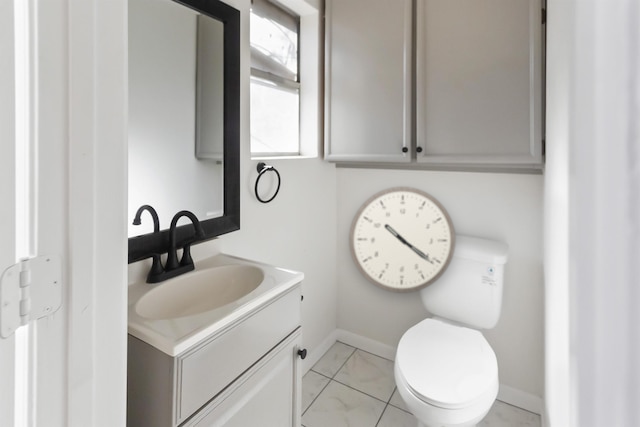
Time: {"hour": 10, "minute": 21}
